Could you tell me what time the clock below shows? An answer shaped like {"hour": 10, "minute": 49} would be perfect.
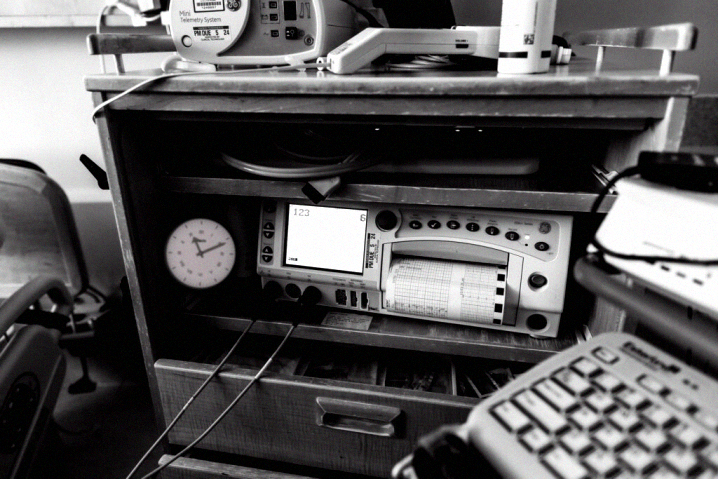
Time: {"hour": 11, "minute": 11}
